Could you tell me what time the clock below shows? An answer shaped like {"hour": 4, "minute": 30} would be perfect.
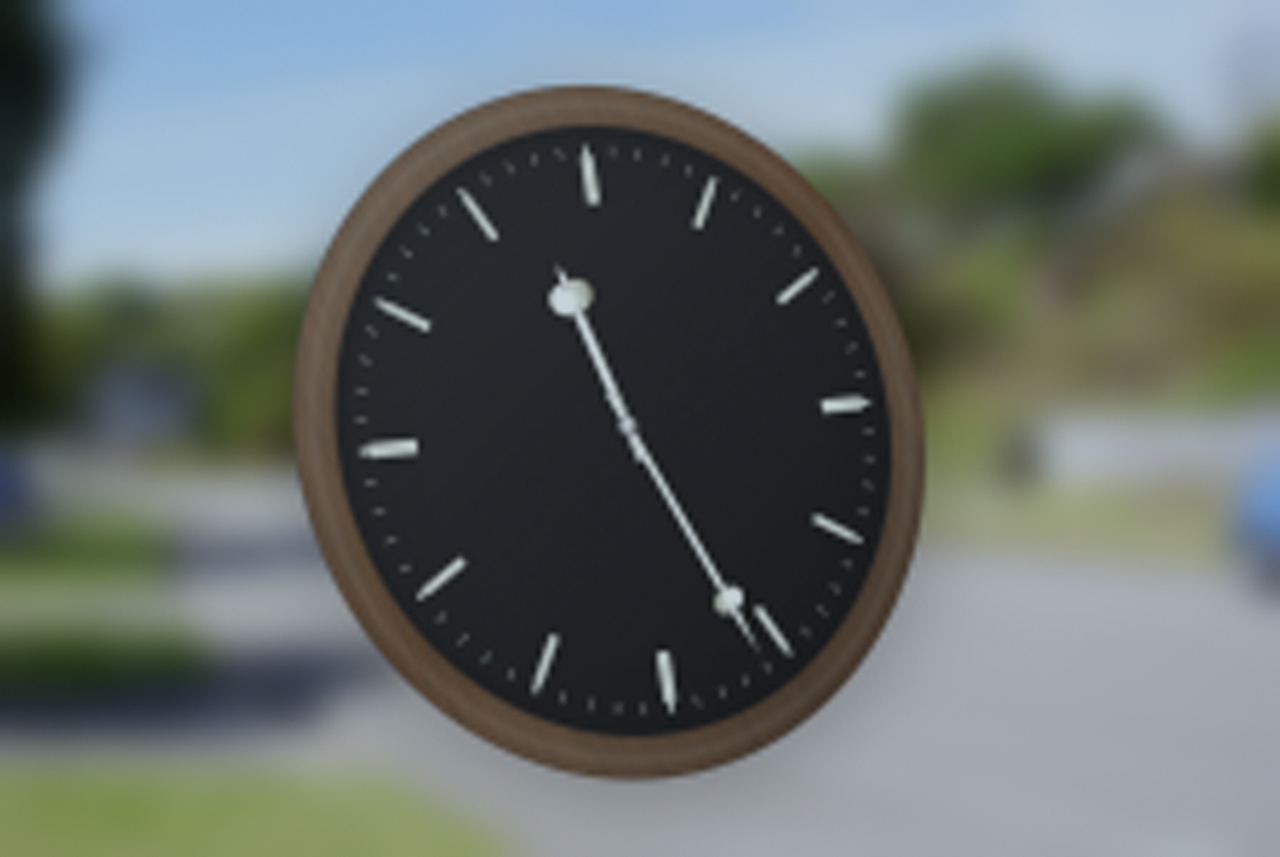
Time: {"hour": 11, "minute": 26}
